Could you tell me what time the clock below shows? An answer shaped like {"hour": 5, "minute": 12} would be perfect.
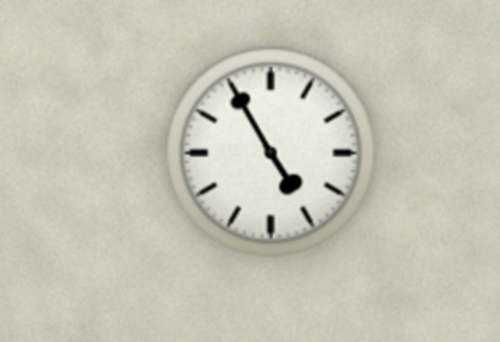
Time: {"hour": 4, "minute": 55}
